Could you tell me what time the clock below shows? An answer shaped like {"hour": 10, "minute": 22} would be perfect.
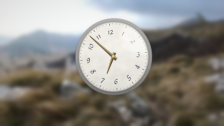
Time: {"hour": 6, "minute": 53}
